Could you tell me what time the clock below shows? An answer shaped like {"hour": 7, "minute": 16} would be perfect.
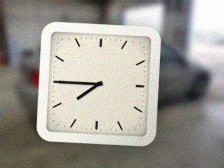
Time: {"hour": 7, "minute": 45}
